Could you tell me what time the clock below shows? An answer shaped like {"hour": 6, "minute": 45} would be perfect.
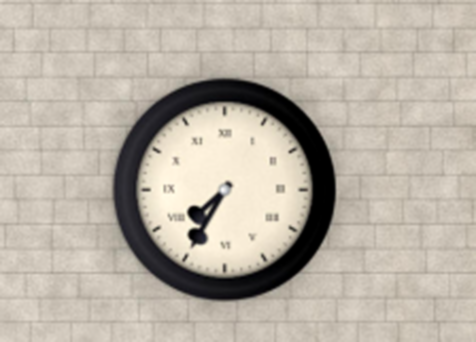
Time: {"hour": 7, "minute": 35}
